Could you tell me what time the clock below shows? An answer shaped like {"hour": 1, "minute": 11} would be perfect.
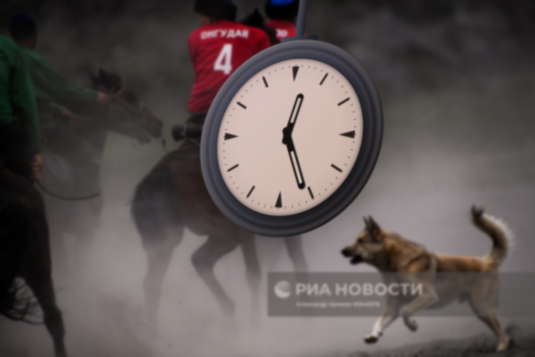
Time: {"hour": 12, "minute": 26}
